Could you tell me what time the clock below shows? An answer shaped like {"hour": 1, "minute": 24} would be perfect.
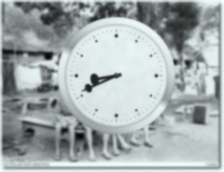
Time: {"hour": 8, "minute": 41}
